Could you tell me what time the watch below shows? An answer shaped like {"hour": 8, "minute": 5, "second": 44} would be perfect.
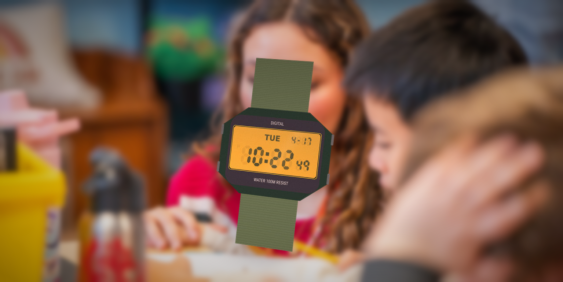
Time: {"hour": 10, "minute": 22, "second": 49}
